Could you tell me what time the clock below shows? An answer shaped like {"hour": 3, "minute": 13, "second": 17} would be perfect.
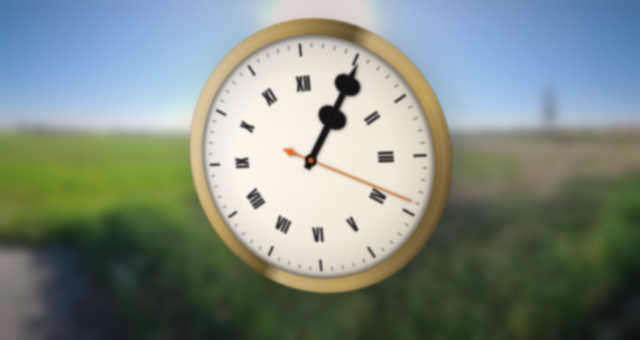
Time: {"hour": 1, "minute": 5, "second": 19}
